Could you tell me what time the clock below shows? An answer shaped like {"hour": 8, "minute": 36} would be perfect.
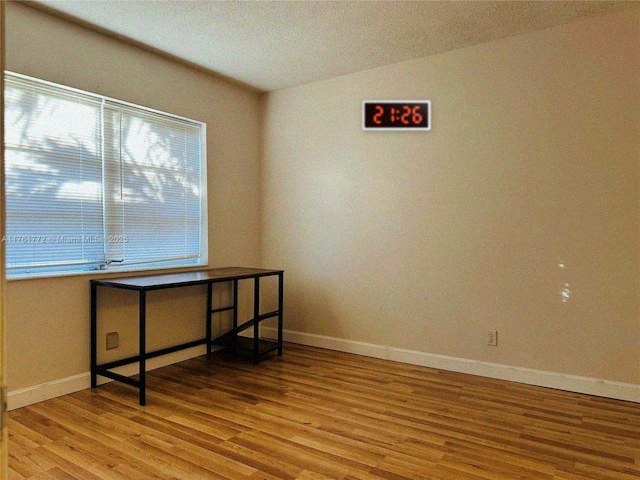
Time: {"hour": 21, "minute": 26}
